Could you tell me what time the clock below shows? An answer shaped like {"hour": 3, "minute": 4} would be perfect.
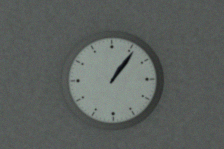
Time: {"hour": 1, "minute": 6}
